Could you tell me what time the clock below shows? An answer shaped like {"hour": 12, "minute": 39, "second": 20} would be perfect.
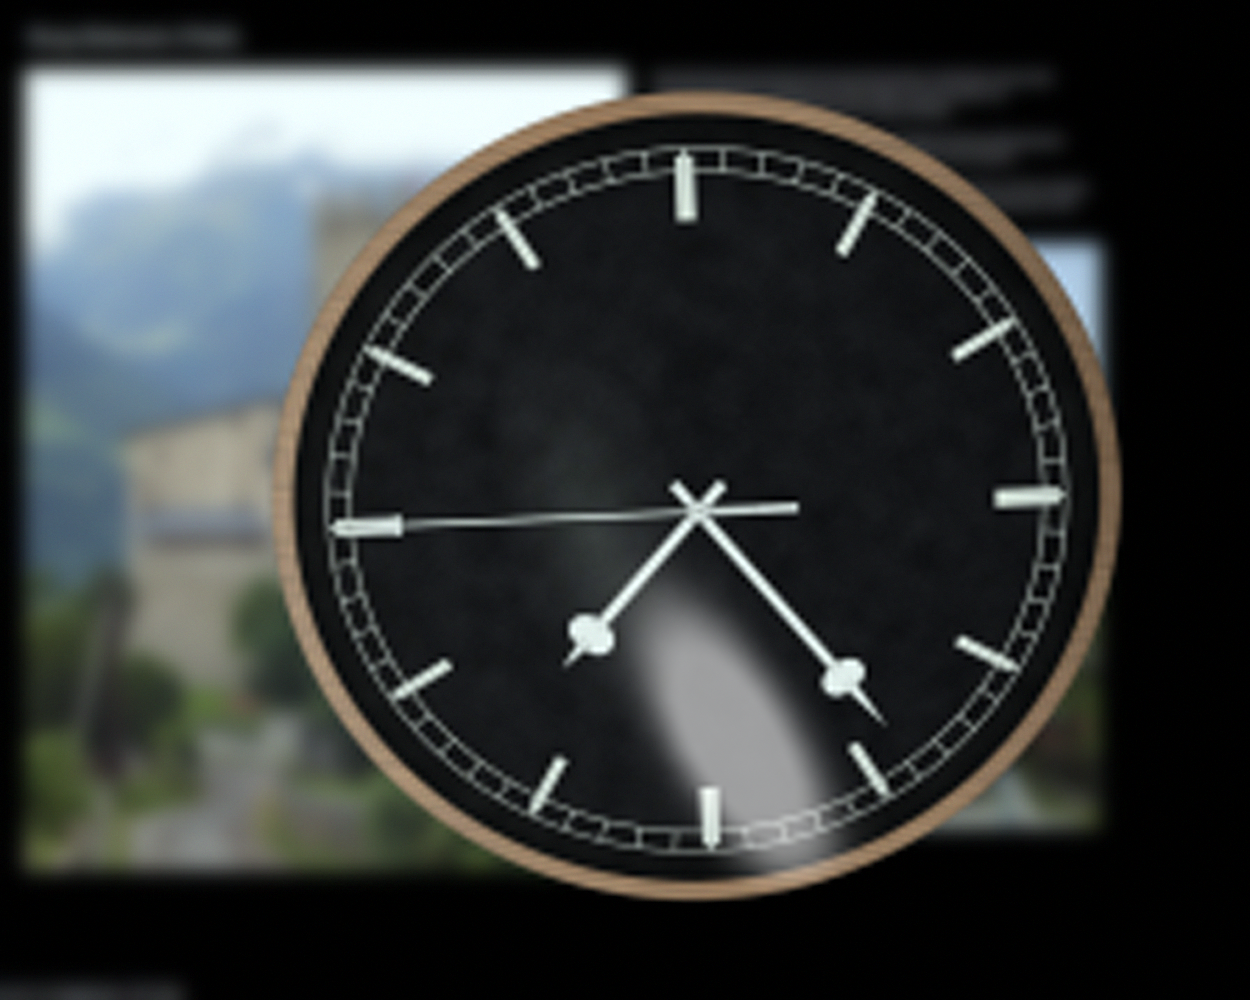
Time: {"hour": 7, "minute": 23, "second": 45}
